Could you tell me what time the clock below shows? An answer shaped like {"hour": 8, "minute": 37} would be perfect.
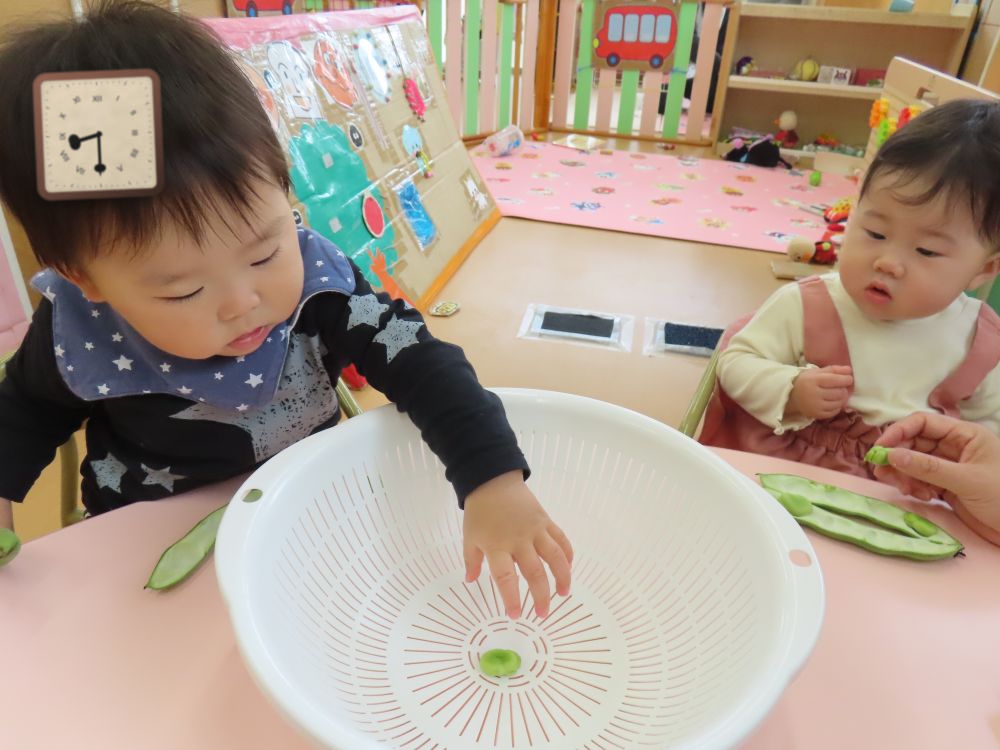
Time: {"hour": 8, "minute": 30}
